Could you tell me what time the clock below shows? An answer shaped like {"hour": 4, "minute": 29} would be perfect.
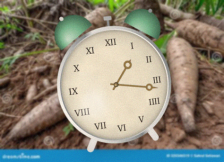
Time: {"hour": 1, "minute": 17}
